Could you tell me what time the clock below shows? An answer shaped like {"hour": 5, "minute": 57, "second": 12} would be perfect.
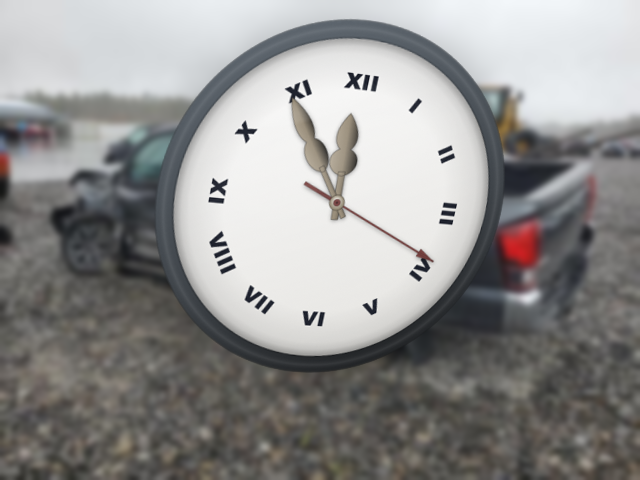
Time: {"hour": 11, "minute": 54, "second": 19}
